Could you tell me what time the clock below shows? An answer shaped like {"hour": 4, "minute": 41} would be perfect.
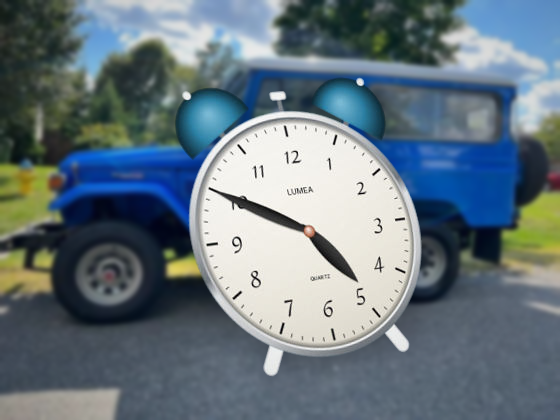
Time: {"hour": 4, "minute": 50}
